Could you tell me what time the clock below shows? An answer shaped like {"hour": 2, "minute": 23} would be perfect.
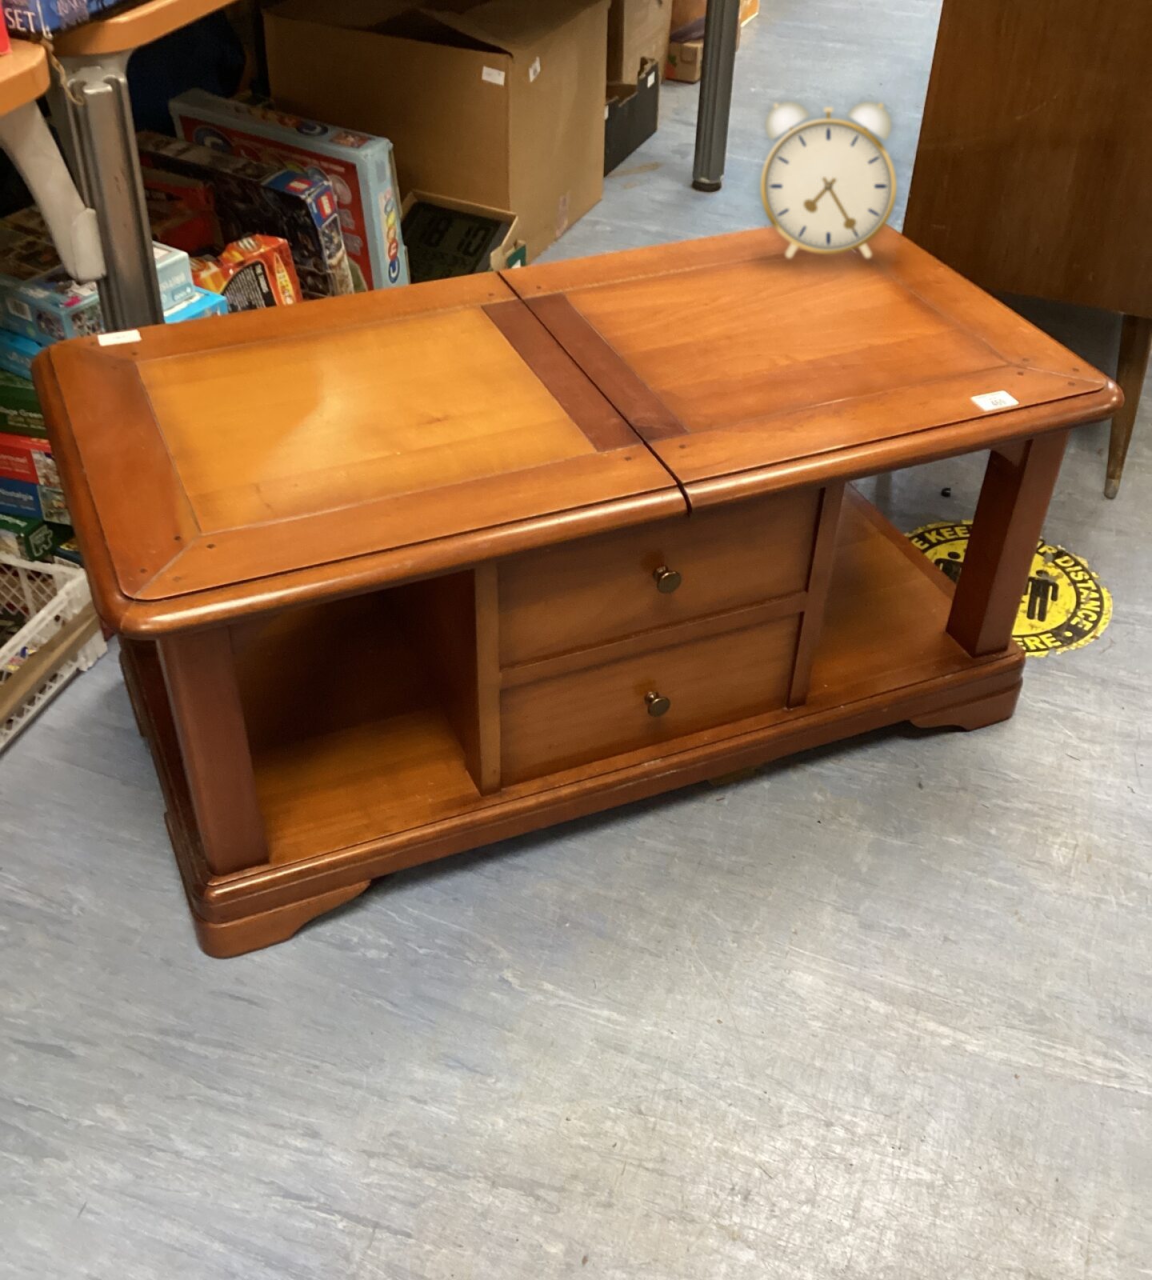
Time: {"hour": 7, "minute": 25}
